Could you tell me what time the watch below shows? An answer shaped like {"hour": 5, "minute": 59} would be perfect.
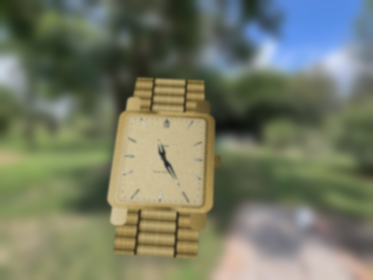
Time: {"hour": 11, "minute": 25}
